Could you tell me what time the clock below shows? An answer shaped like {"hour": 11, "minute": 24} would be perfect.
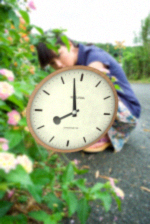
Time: {"hour": 7, "minute": 58}
